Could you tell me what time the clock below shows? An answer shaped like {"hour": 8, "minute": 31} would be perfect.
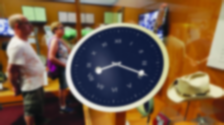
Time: {"hour": 8, "minute": 19}
